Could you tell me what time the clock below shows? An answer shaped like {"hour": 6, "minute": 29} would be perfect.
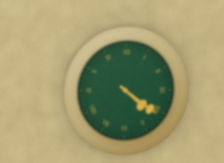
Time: {"hour": 4, "minute": 21}
